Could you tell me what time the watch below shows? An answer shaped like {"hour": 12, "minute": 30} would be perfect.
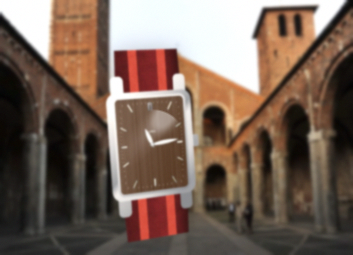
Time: {"hour": 11, "minute": 14}
